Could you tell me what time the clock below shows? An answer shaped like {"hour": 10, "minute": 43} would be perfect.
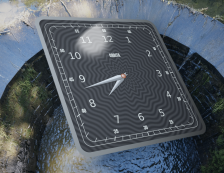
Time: {"hour": 7, "minute": 43}
